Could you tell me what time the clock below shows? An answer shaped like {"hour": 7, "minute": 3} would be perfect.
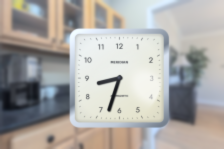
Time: {"hour": 8, "minute": 33}
